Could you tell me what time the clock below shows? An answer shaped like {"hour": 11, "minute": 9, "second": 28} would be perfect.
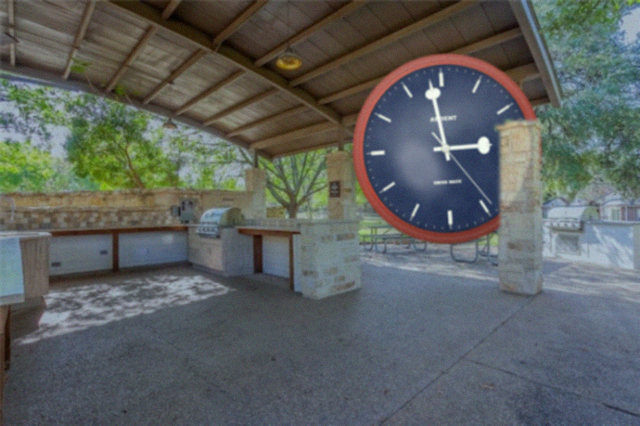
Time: {"hour": 2, "minute": 58, "second": 24}
